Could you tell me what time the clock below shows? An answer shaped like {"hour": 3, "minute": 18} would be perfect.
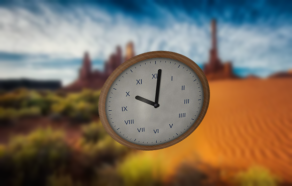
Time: {"hour": 10, "minute": 1}
